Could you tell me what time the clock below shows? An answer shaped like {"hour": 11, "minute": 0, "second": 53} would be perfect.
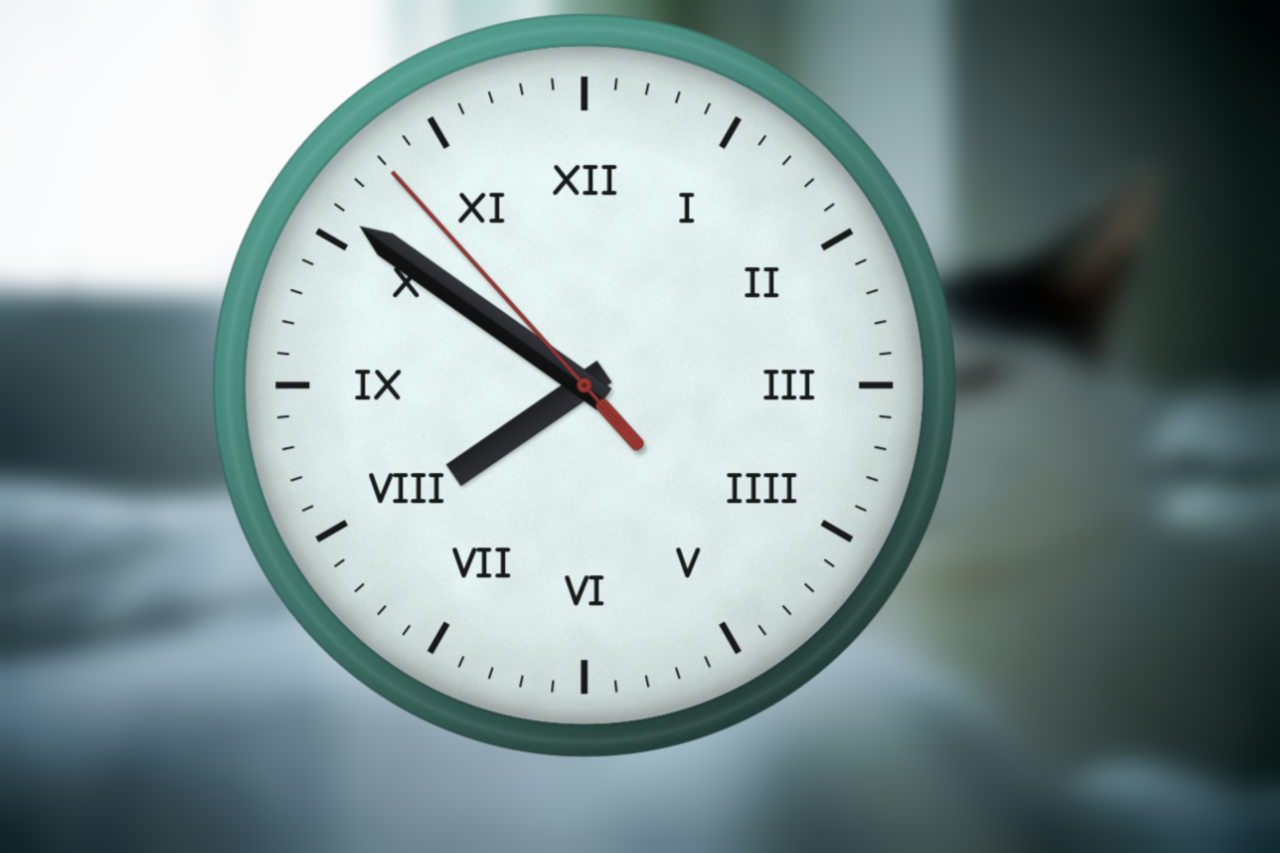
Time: {"hour": 7, "minute": 50, "second": 53}
